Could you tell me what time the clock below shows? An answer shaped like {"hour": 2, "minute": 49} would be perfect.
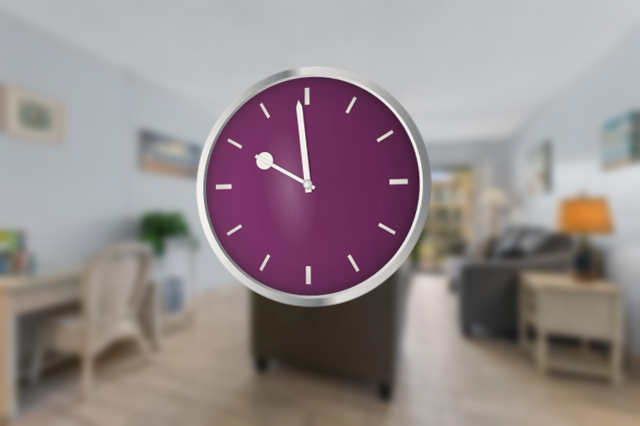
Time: {"hour": 9, "minute": 59}
